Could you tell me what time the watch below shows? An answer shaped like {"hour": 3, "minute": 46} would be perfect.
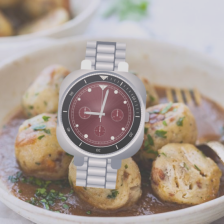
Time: {"hour": 9, "minute": 2}
